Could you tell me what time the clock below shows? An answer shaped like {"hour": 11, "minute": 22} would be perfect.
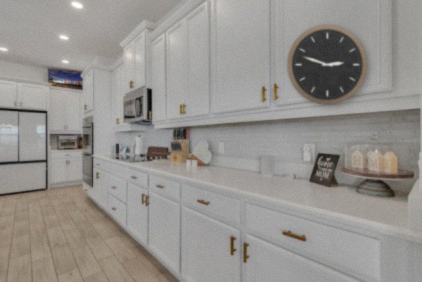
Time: {"hour": 2, "minute": 48}
